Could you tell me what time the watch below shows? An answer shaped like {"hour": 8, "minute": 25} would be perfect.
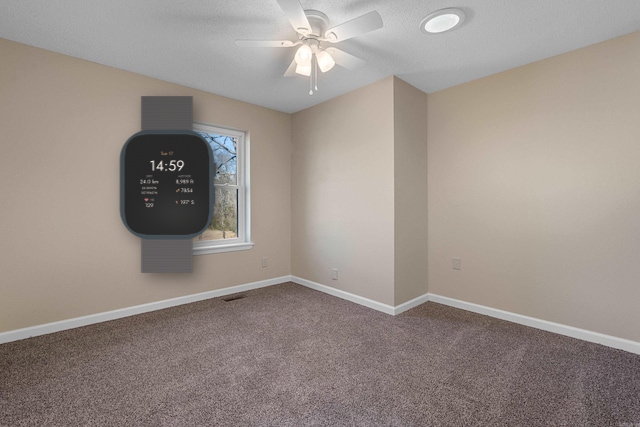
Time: {"hour": 14, "minute": 59}
